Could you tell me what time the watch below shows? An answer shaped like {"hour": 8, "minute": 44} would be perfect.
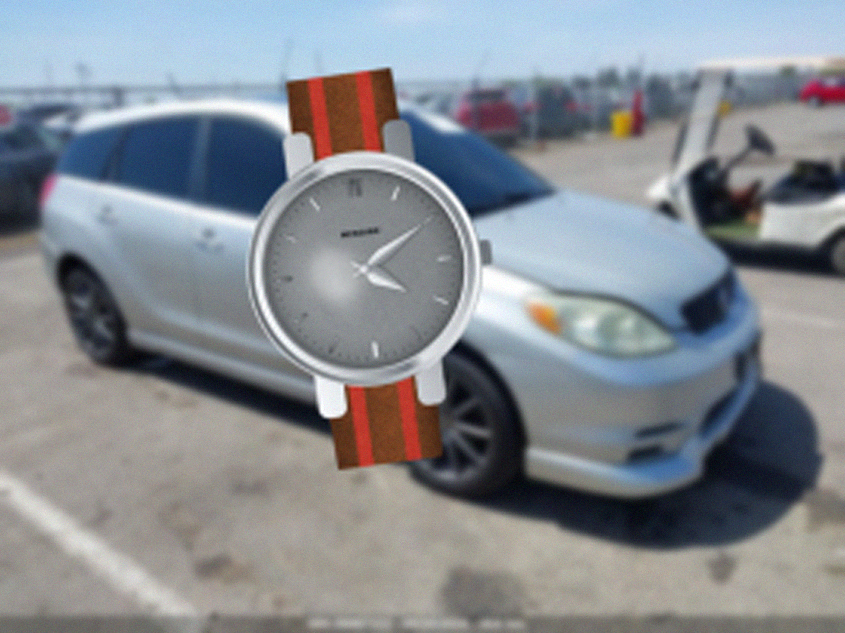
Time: {"hour": 4, "minute": 10}
